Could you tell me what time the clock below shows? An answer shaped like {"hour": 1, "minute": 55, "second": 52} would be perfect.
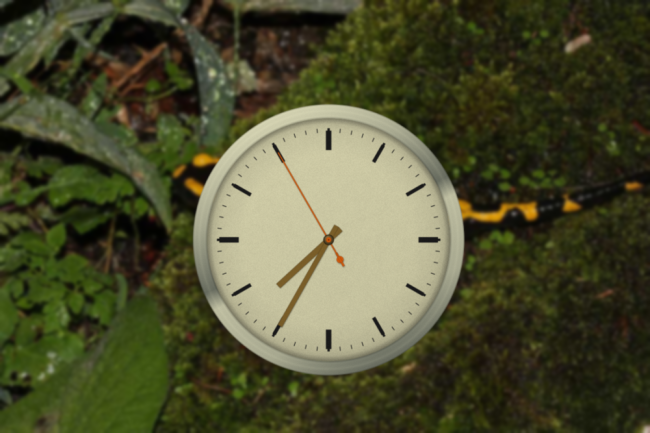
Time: {"hour": 7, "minute": 34, "second": 55}
